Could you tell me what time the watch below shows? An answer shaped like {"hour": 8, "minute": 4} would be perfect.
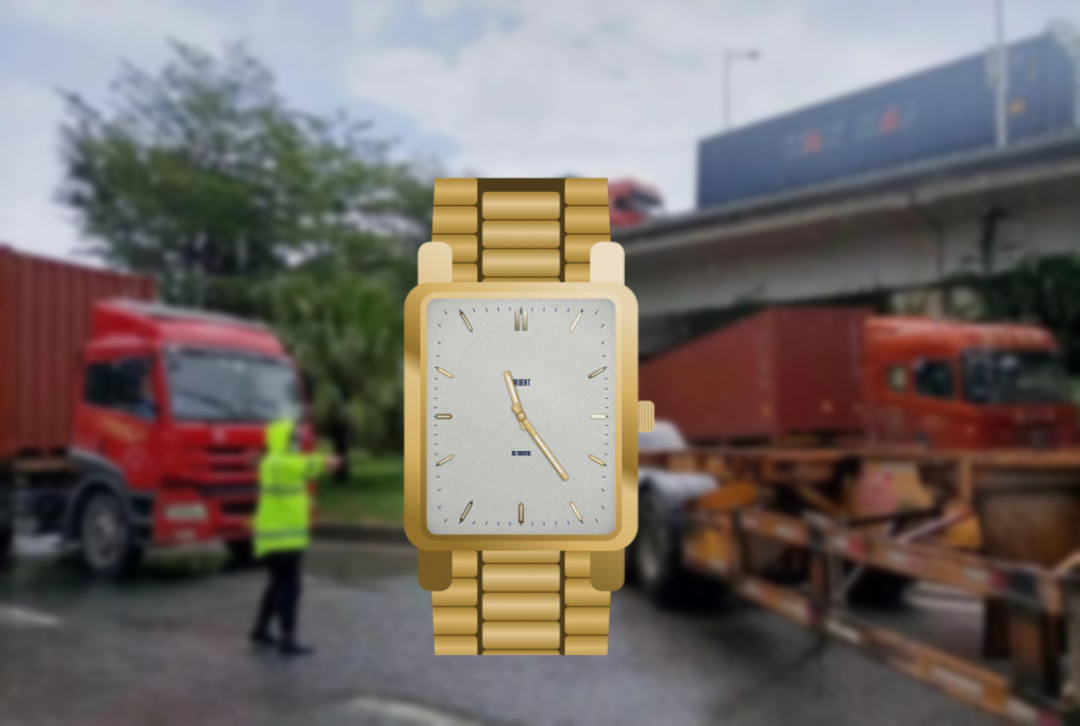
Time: {"hour": 11, "minute": 24}
